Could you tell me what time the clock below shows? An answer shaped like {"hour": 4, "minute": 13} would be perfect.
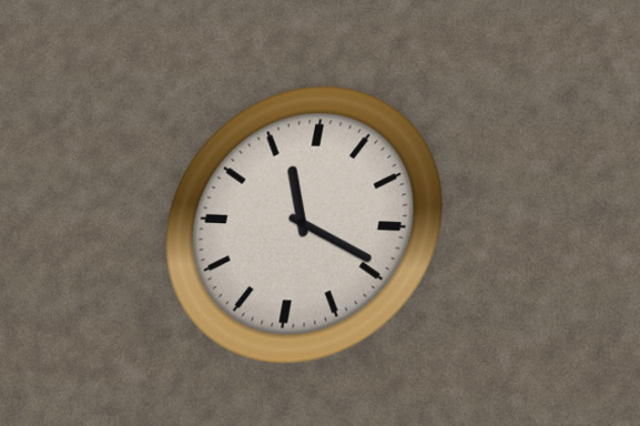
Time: {"hour": 11, "minute": 19}
